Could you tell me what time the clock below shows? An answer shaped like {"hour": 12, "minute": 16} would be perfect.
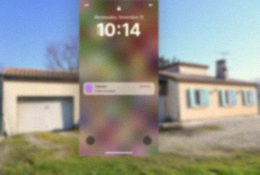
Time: {"hour": 10, "minute": 14}
